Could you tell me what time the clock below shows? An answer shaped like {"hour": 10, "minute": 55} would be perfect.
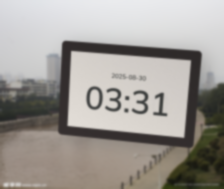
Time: {"hour": 3, "minute": 31}
